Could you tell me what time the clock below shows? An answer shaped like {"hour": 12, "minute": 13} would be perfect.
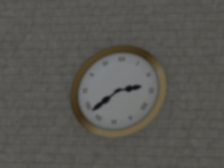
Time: {"hour": 2, "minute": 38}
